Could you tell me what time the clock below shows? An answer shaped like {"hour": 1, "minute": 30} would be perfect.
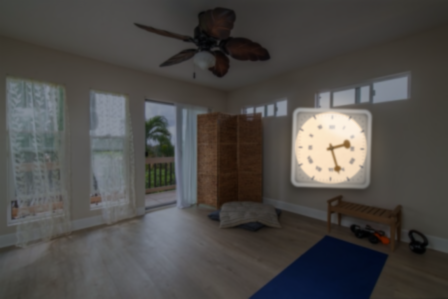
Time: {"hour": 2, "minute": 27}
